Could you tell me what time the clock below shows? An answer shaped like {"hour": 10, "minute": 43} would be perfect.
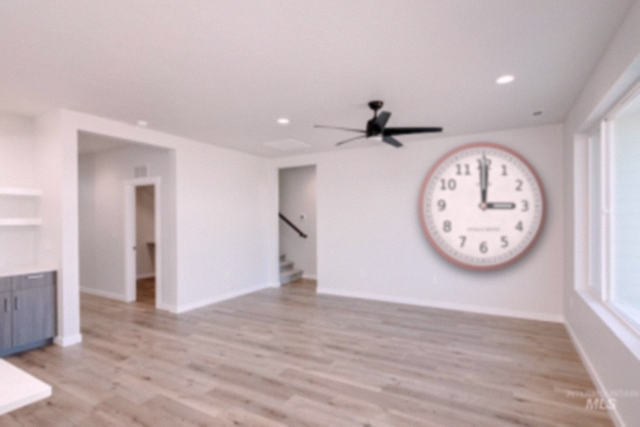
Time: {"hour": 3, "minute": 0}
